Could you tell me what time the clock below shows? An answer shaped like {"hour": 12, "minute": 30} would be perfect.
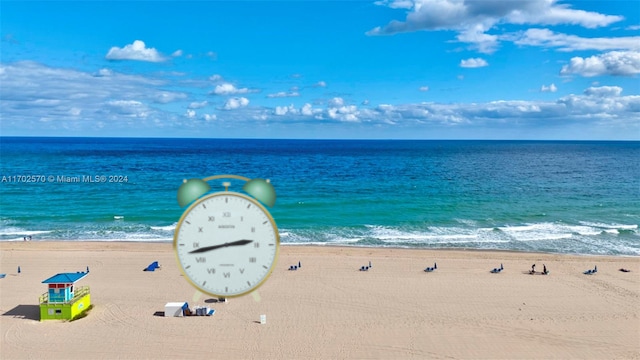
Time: {"hour": 2, "minute": 43}
